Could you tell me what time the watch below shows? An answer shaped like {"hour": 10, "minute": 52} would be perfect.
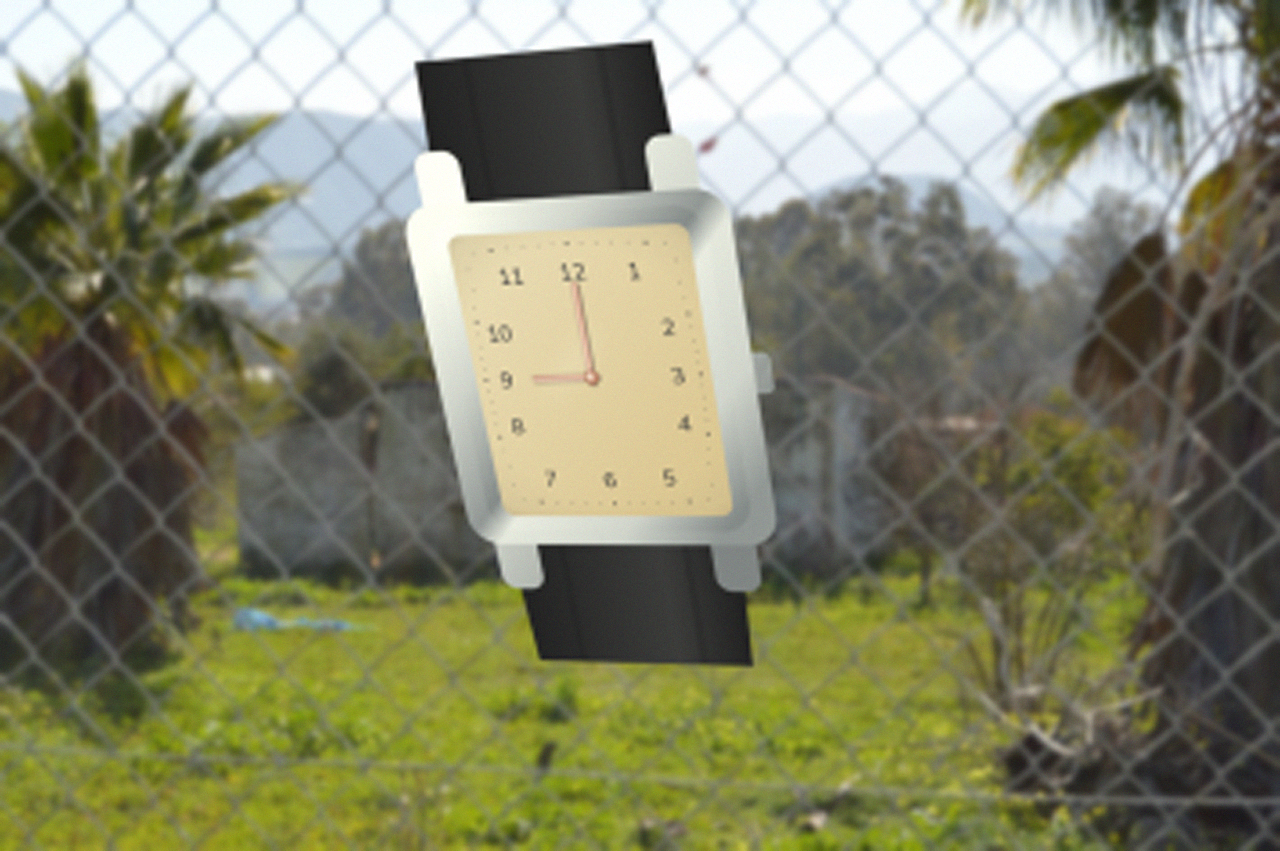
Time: {"hour": 9, "minute": 0}
